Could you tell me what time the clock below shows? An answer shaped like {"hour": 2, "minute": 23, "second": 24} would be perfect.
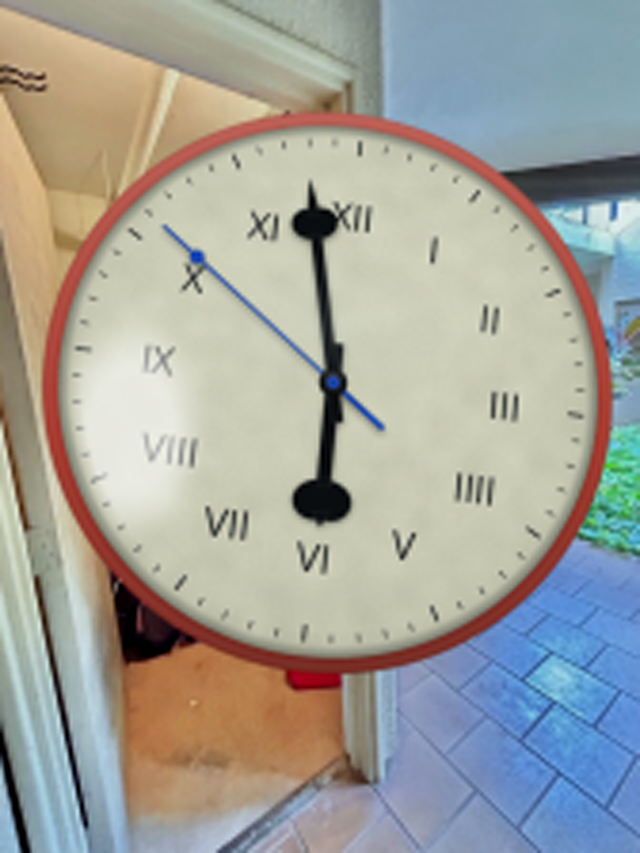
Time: {"hour": 5, "minute": 57, "second": 51}
